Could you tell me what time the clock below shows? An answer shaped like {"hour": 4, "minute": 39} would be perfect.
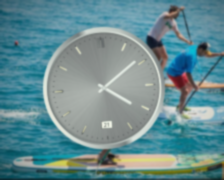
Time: {"hour": 4, "minute": 9}
